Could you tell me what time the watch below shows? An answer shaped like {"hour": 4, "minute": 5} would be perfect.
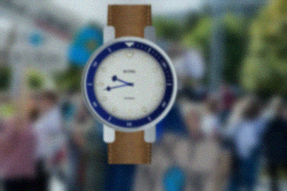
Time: {"hour": 9, "minute": 43}
